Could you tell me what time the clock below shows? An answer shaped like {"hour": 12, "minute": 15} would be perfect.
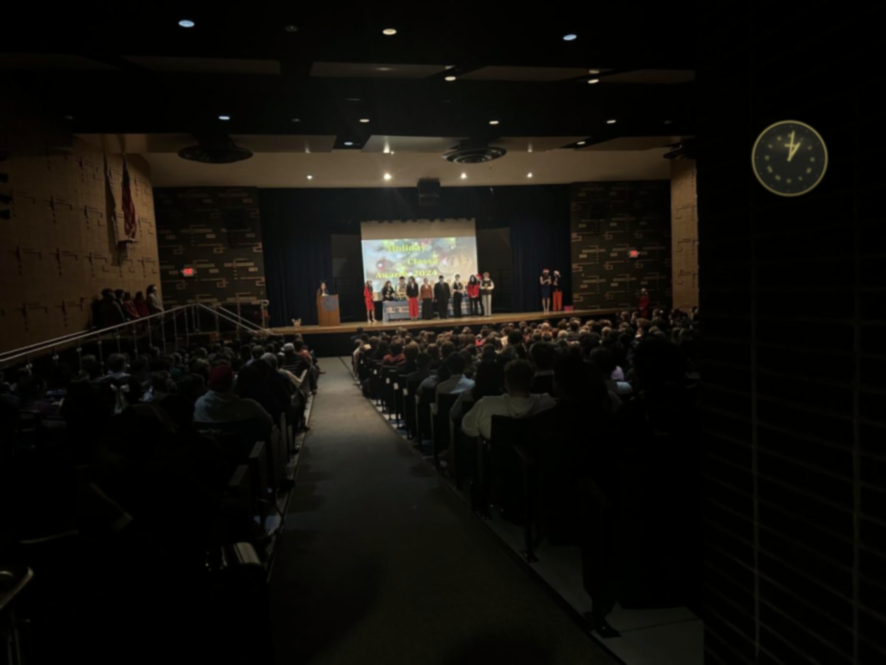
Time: {"hour": 1, "minute": 1}
